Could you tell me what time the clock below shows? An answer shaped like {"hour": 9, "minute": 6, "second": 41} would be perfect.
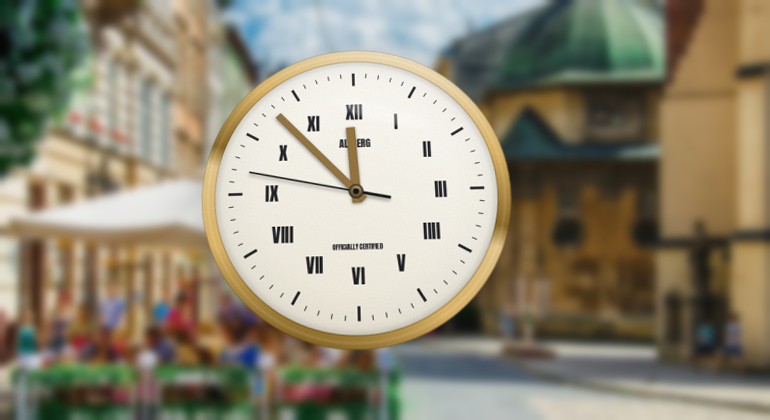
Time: {"hour": 11, "minute": 52, "second": 47}
